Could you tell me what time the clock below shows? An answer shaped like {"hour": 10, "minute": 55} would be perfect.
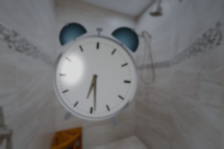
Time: {"hour": 6, "minute": 29}
